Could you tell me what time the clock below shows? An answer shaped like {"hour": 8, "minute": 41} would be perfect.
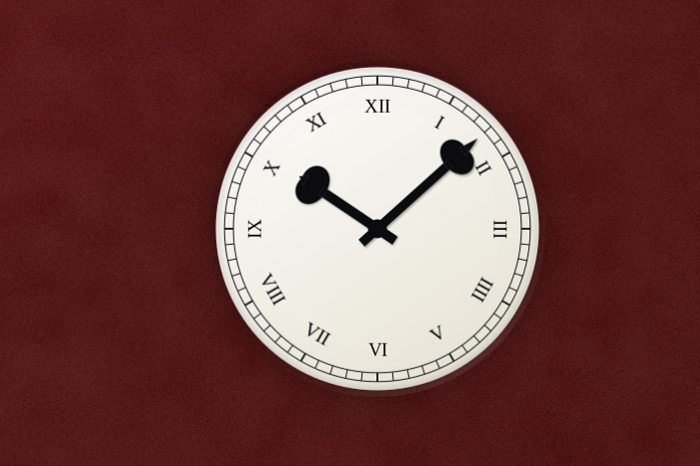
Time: {"hour": 10, "minute": 8}
